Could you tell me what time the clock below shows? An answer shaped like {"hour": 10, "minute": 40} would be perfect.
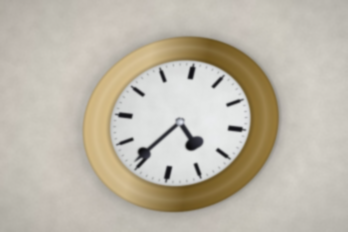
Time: {"hour": 4, "minute": 36}
